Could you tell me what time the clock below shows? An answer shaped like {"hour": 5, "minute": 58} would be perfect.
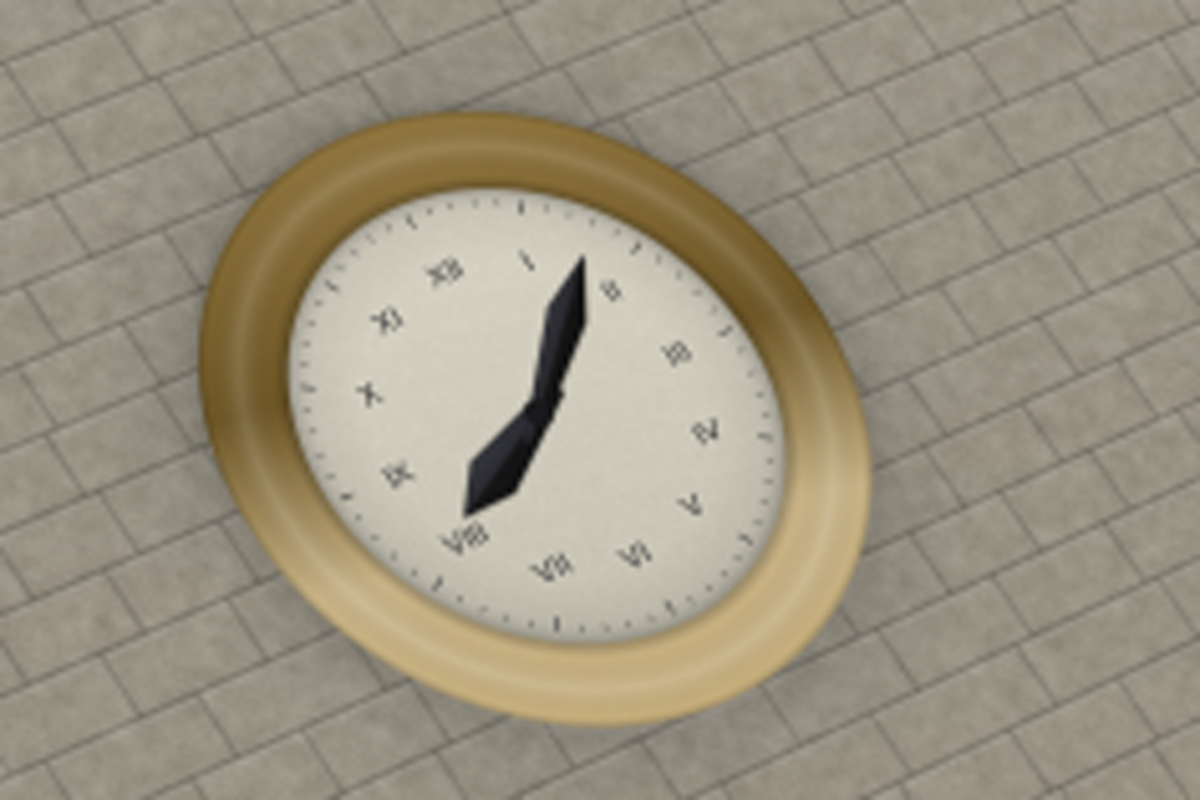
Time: {"hour": 8, "minute": 8}
